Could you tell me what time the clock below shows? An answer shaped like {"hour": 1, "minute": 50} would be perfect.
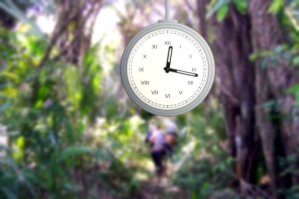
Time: {"hour": 12, "minute": 17}
